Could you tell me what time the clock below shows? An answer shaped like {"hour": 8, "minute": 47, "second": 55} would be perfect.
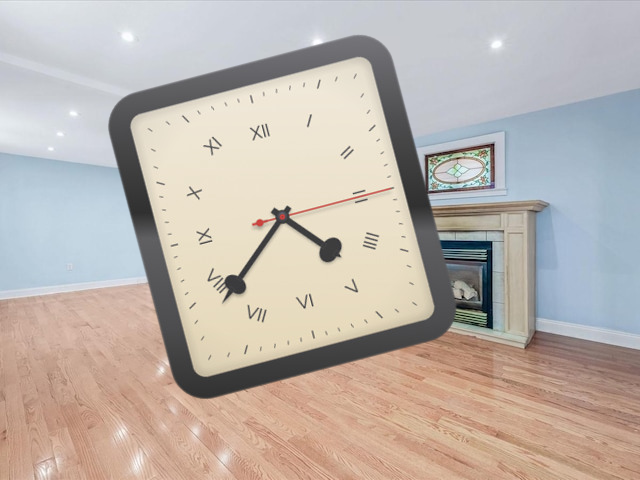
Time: {"hour": 4, "minute": 38, "second": 15}
